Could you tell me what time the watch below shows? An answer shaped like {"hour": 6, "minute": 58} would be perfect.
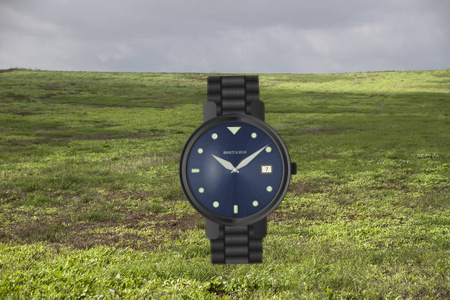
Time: {"hour": 10, "minute": 9}
